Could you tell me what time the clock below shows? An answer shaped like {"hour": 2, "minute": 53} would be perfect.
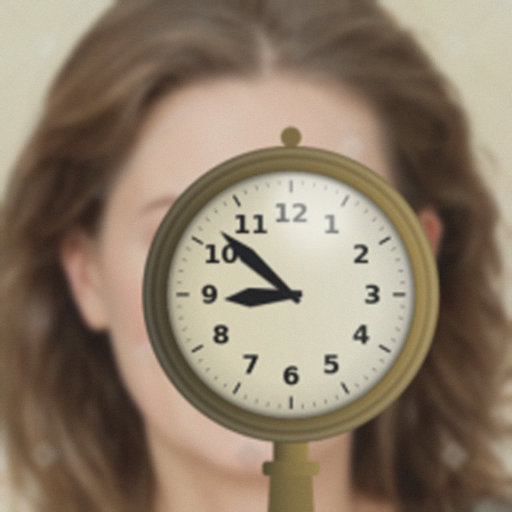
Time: {"hour": 8, "minute": 52}
